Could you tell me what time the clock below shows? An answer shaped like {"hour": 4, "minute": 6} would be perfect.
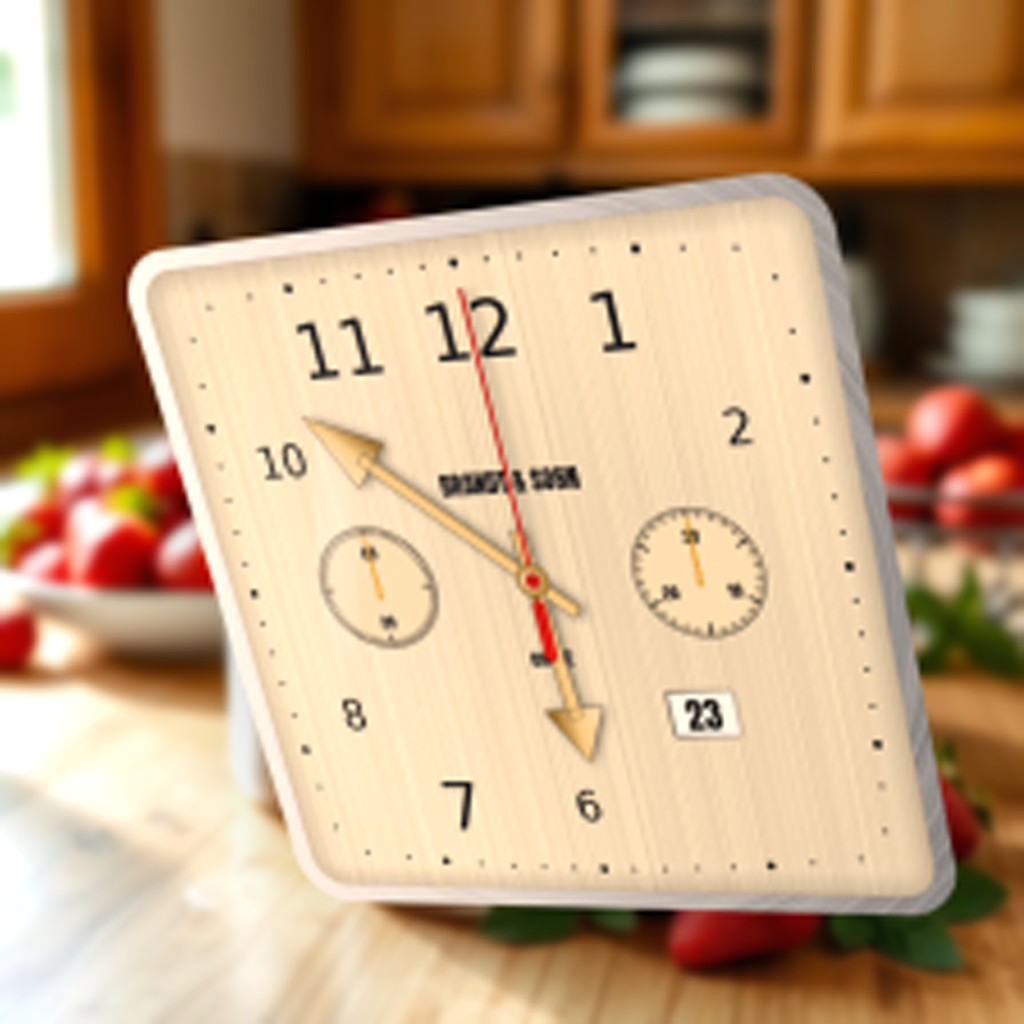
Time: {"hour": 5, "minute": 52}
